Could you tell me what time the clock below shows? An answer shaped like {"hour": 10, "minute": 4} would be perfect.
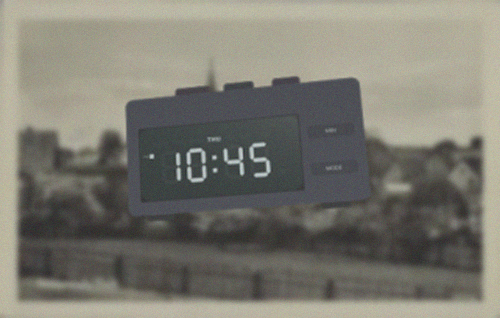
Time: {"hour": 10, "minute": 45}
